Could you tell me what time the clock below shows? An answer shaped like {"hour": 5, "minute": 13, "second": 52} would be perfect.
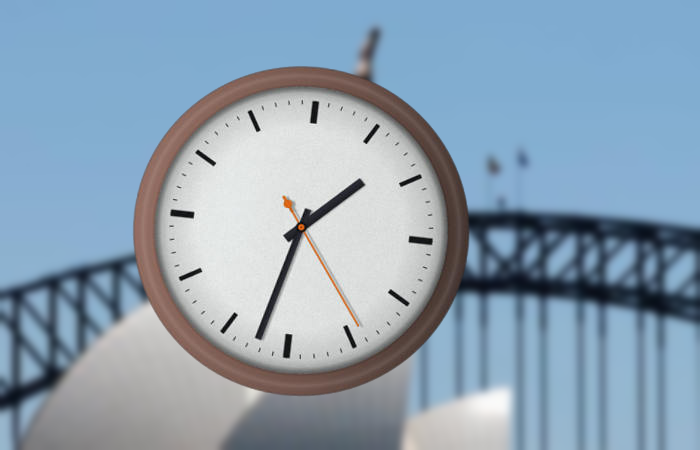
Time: {"hour": 1, "minute": 32, "second": 24}
